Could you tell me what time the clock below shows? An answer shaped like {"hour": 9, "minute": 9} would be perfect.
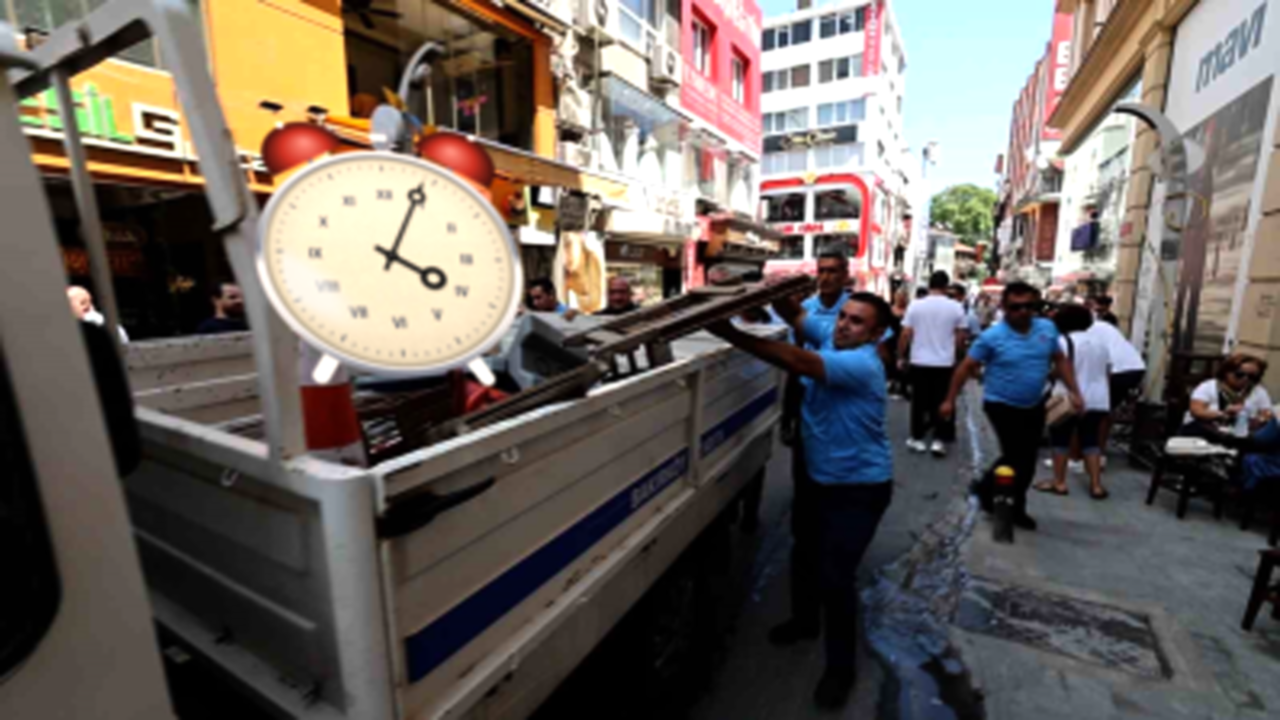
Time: {"hour": 4, "minute": 4}
